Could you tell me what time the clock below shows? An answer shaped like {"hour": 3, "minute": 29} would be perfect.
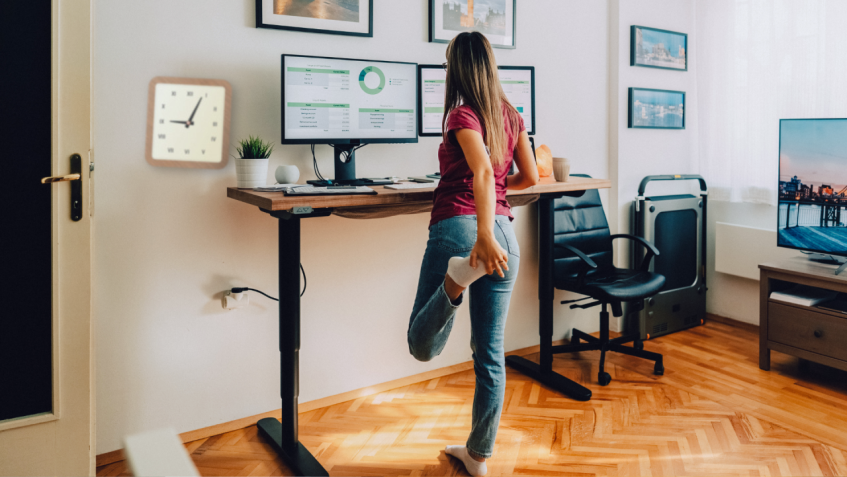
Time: {"hour": 9, "minute": 4}
